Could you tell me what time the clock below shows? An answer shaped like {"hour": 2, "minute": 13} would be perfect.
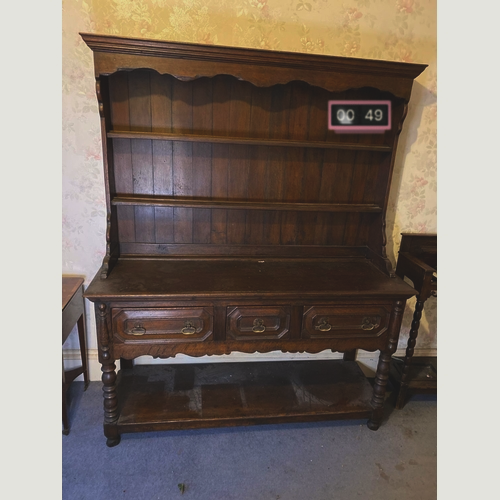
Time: {"hour": 0, "minute": 49}
